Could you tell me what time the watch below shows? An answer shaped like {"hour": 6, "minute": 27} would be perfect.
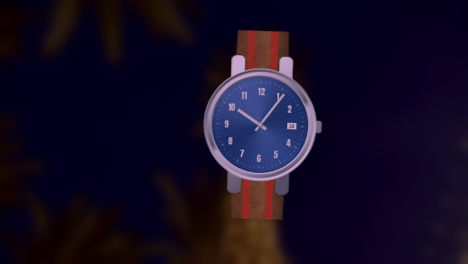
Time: {"hour": 10, "minute": 6}
